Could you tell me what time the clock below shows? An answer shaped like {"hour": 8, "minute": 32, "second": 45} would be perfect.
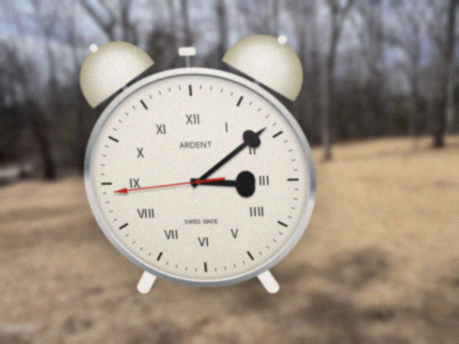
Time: {"hour": 3, "minute": 8, "second": 44}
